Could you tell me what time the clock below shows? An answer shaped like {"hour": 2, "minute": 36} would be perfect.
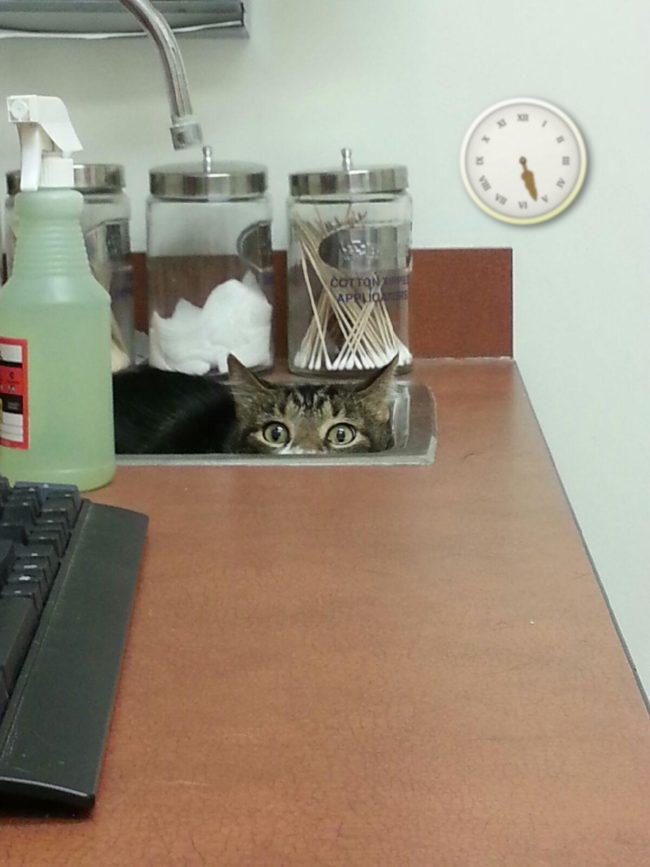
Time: {"hour": 5, "minute": 27}
